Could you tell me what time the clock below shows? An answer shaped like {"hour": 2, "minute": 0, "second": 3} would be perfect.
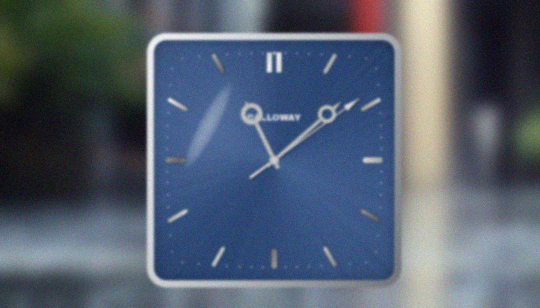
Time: {"hour": 11, "minute": 8, "second": 9}
